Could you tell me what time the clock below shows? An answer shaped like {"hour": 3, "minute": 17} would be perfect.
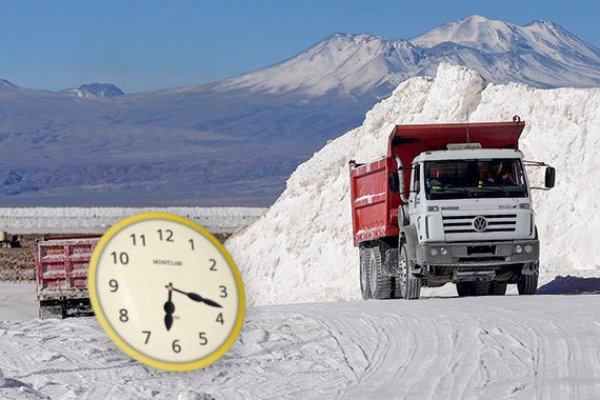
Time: {"hour": 6, "minute": 18}
